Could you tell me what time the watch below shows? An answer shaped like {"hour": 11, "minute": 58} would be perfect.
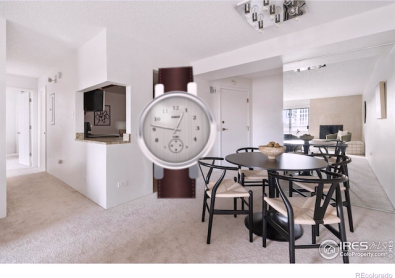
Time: {"hour": 12, "minute": 47}
